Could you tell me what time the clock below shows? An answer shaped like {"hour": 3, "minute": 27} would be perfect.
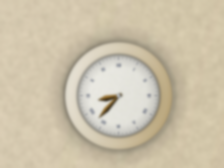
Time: {"hour": 8, "minute": 37}
